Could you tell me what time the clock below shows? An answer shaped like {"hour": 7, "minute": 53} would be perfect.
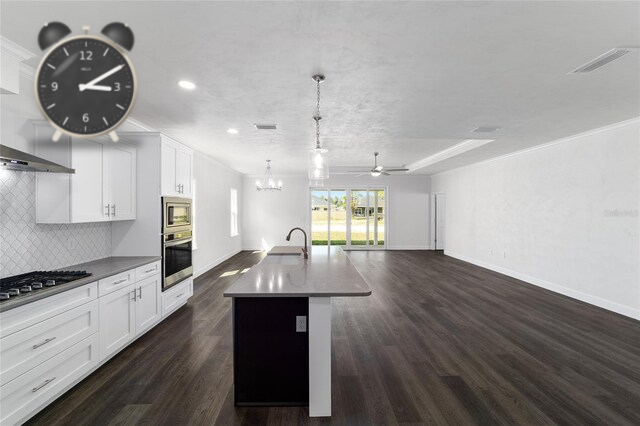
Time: {"hour": 3, "minute": 10}
